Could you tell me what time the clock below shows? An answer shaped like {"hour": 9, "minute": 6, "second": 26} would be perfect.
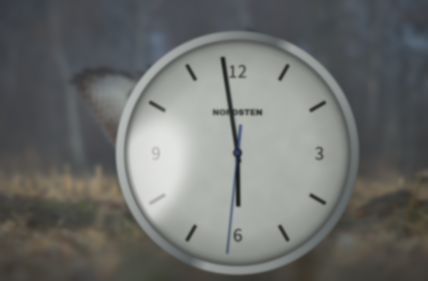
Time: {"hour": 5, "minute": 58, "second": 31}
